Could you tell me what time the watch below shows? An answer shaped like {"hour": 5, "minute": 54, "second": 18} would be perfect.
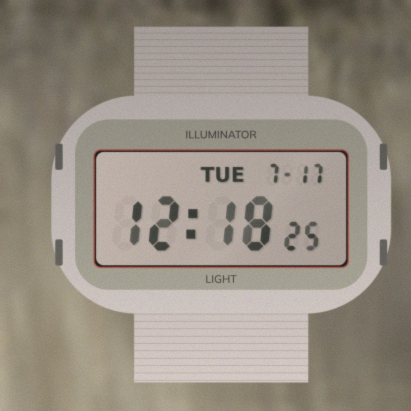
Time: {"hour": 12, "minute": 18, "second": 25}
